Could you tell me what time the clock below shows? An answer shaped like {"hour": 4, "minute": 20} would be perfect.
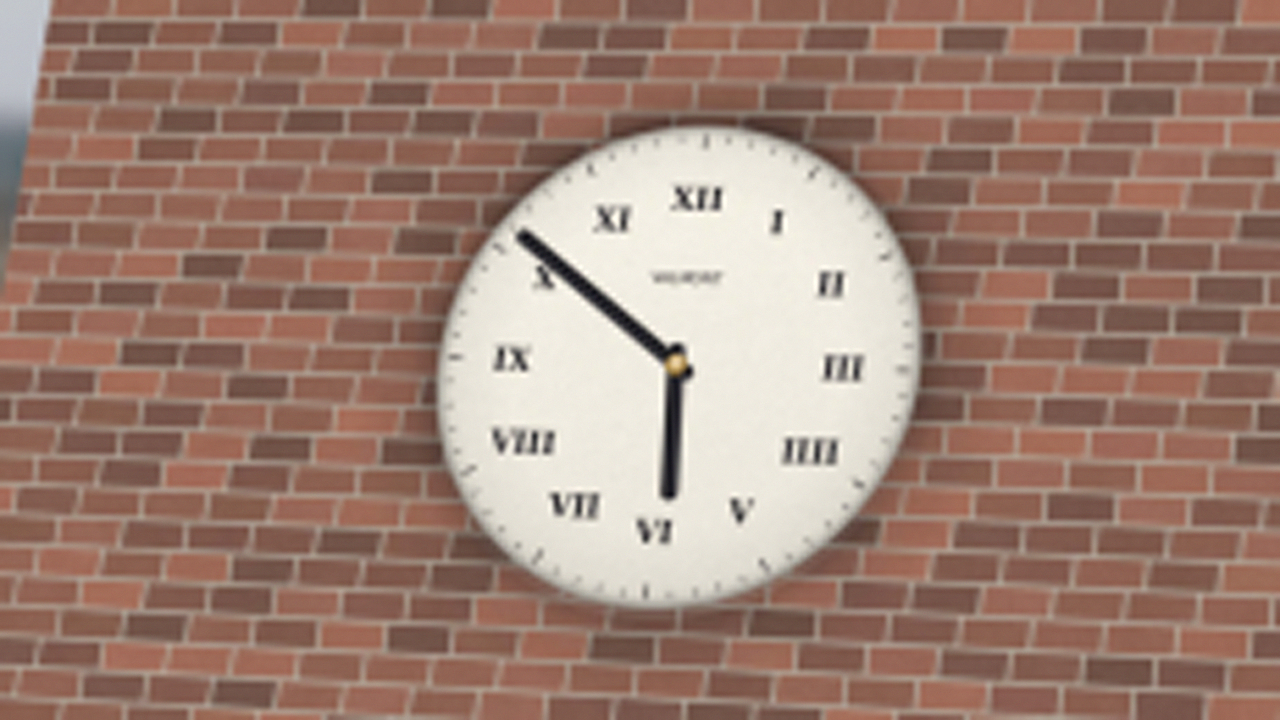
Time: {"hour": 5, "minute": 51}
